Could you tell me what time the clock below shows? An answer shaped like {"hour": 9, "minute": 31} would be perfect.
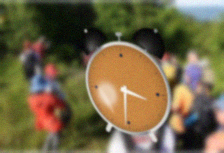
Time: {"hour": 3, "minute": 31}
